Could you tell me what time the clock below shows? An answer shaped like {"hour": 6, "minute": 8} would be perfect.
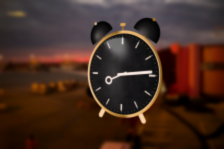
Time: {"hour": 8, "minute": 14}
